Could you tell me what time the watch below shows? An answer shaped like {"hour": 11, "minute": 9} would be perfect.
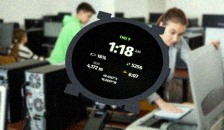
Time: {"hour": 1, "minute": 18}
